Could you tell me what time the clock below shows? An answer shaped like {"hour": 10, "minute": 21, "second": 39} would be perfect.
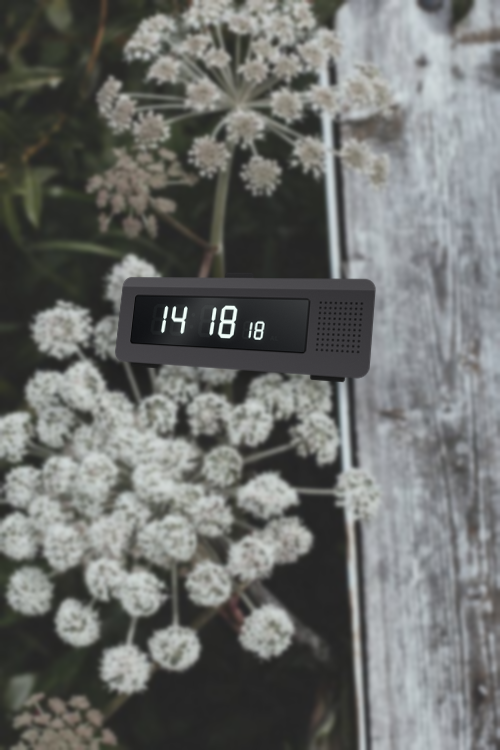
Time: {"hour": 14, "minute": 18, "second": 18}
